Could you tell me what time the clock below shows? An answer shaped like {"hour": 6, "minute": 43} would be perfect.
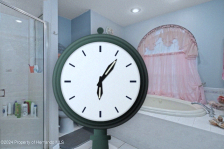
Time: {"hour": 6, "minute": 6}
